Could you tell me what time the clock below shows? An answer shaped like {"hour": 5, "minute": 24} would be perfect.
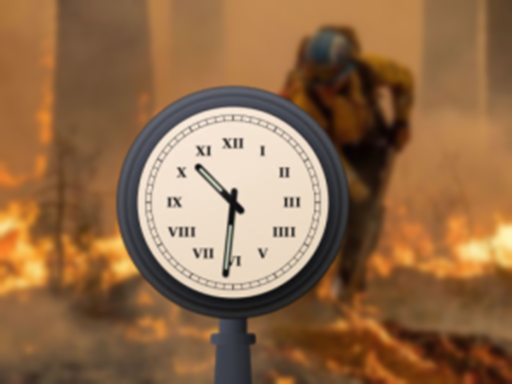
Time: {"hour": 10, "minute": 31}
